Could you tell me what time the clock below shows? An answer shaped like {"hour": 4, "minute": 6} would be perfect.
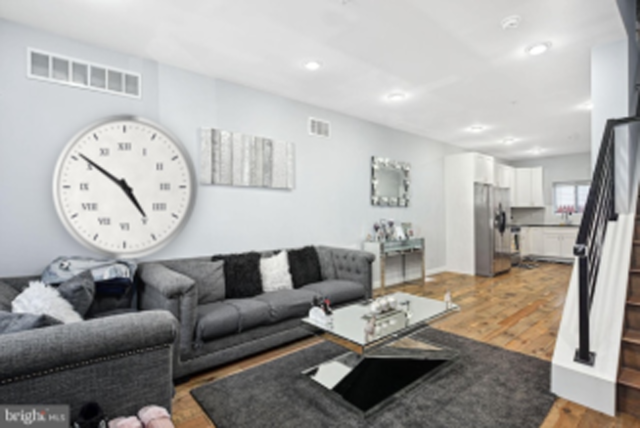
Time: {"hour": 4, "minute": 51}
